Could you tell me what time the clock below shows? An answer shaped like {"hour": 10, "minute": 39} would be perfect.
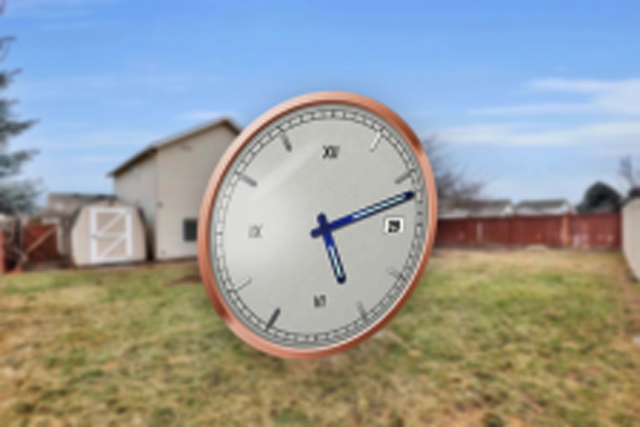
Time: {"hour": 5, "minute": 12}
